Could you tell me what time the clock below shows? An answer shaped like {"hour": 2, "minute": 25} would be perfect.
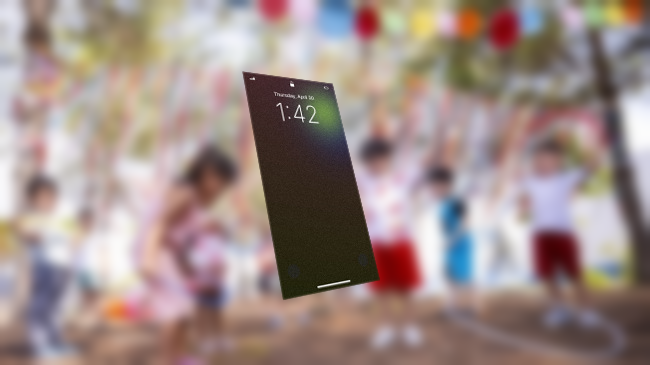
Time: {"hour": 1, "minute": 42}
